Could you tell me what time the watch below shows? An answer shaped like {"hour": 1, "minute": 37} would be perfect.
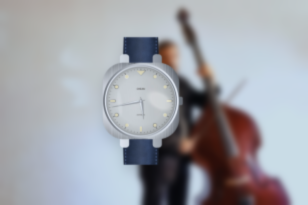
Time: {"hour": 5, "minute": 43}
